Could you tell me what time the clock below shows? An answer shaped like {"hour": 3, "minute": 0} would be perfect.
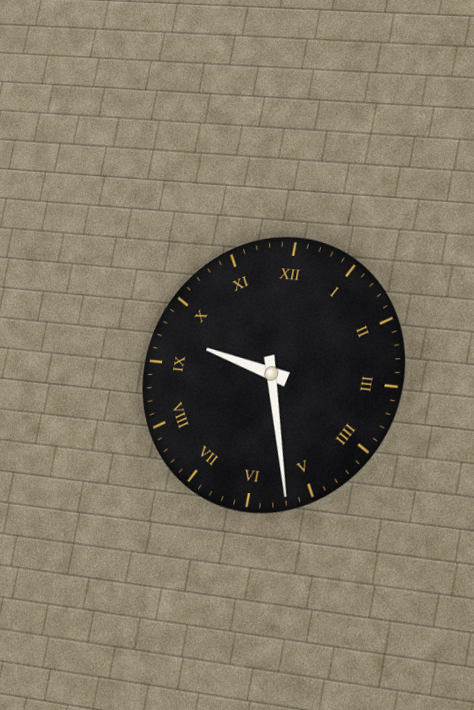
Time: {"hour": 9, "minute": 27}
